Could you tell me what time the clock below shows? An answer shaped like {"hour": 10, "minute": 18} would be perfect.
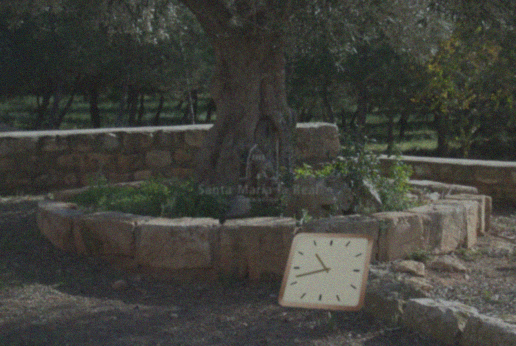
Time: {"hour": 10, "minute": 42}
